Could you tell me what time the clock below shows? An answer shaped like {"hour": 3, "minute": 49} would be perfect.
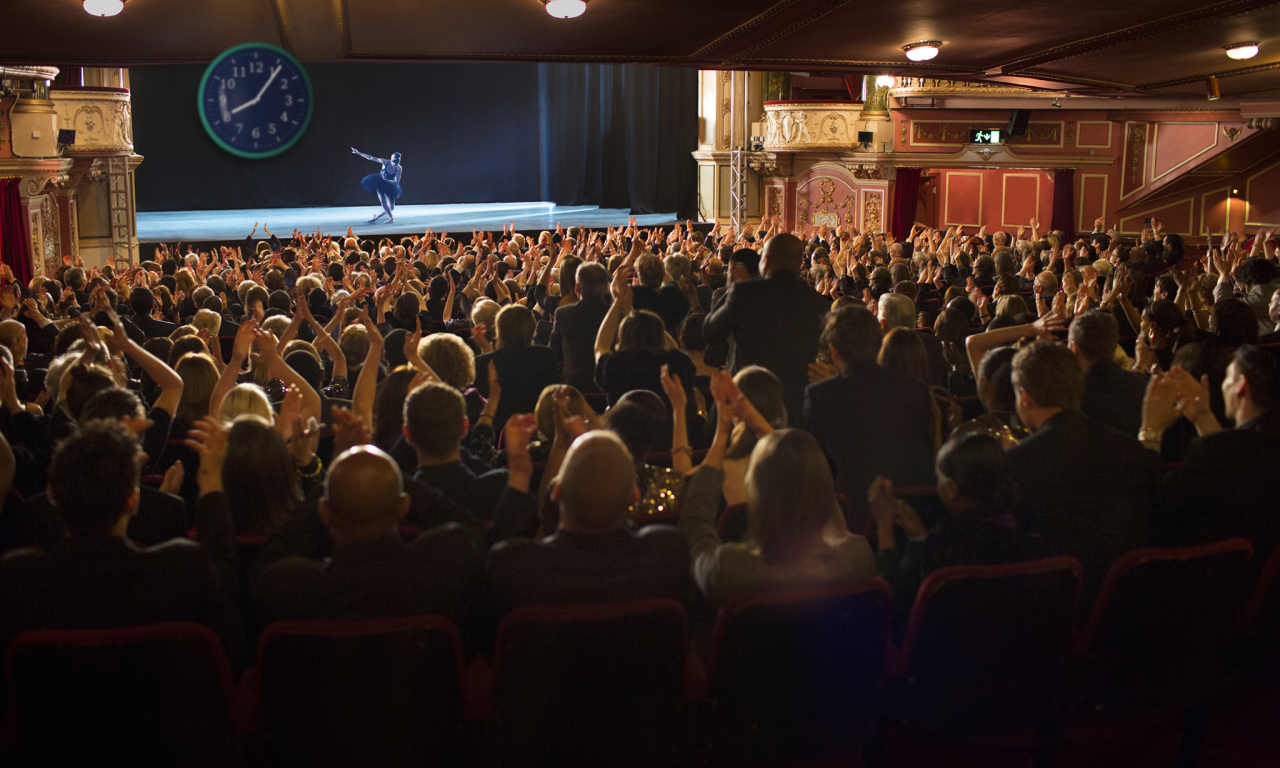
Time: {"hour": 8, "minute": 6}
